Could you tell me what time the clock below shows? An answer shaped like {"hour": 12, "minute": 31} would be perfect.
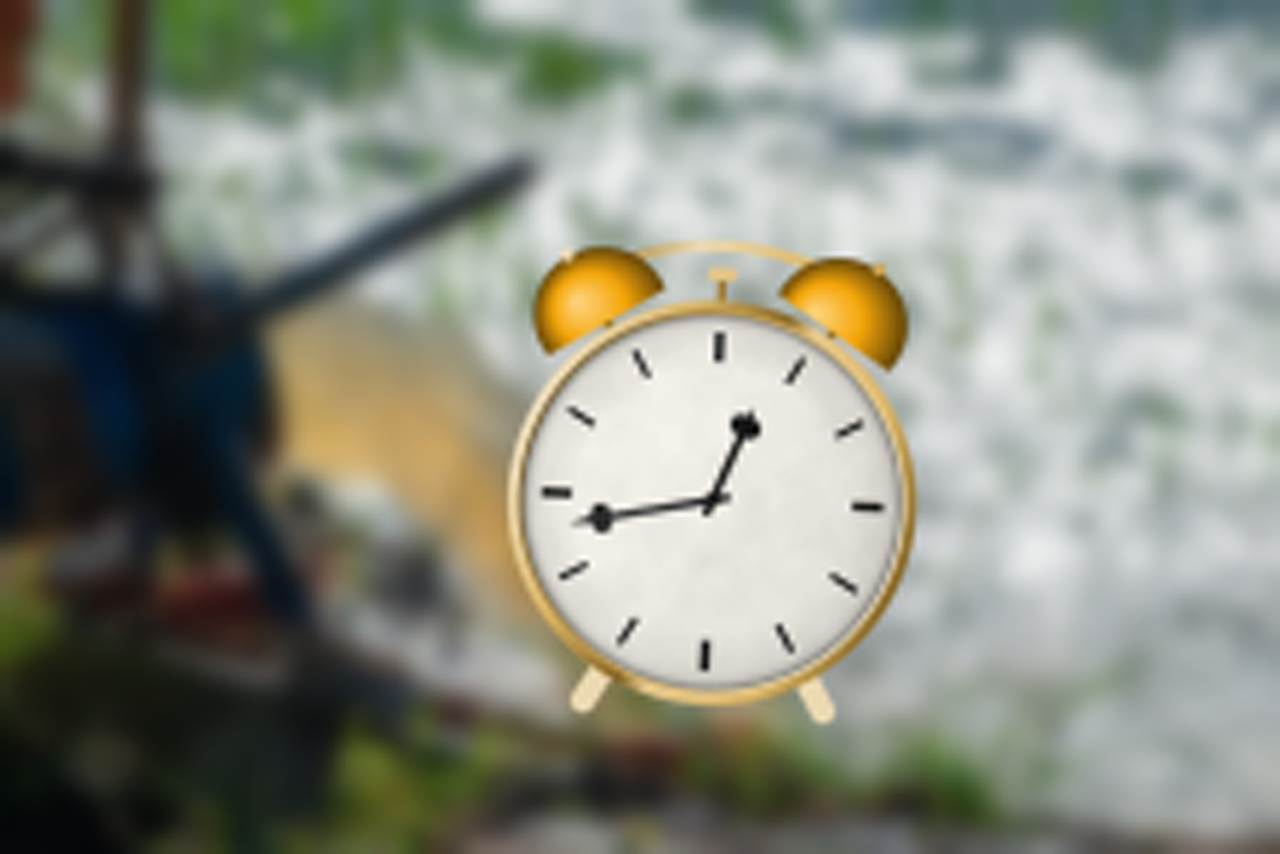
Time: {"hour": 12, "minute": 43}
